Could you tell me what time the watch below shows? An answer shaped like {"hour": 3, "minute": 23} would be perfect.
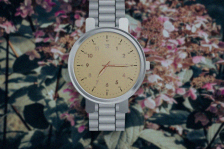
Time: {"hour": 7, "minute": 15}
